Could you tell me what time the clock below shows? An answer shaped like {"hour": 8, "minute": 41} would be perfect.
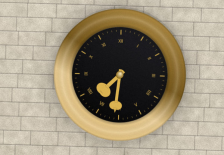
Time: {"hour": 7, "minute": 31}
